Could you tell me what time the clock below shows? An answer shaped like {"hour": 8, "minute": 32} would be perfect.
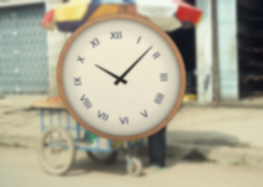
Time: {"hour": 10, "minute": 8}
